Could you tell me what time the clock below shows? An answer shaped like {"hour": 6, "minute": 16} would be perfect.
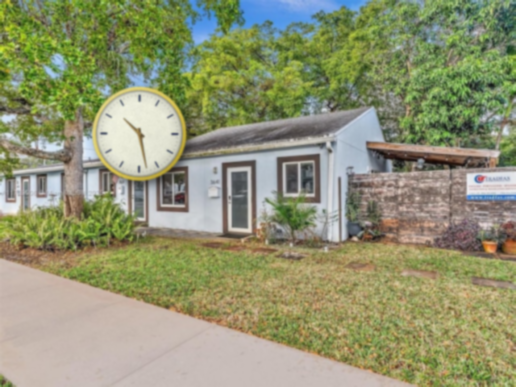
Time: {"hour": 10, "minute": 28}
